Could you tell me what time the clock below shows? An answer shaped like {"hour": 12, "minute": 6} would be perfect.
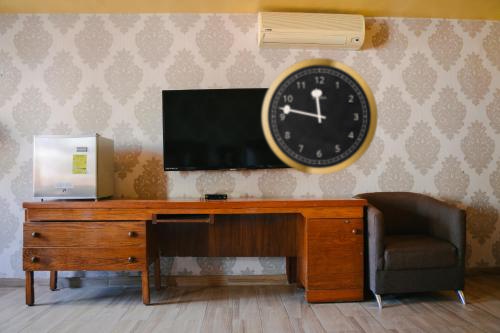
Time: {"hour": 11, "minute": 47}
